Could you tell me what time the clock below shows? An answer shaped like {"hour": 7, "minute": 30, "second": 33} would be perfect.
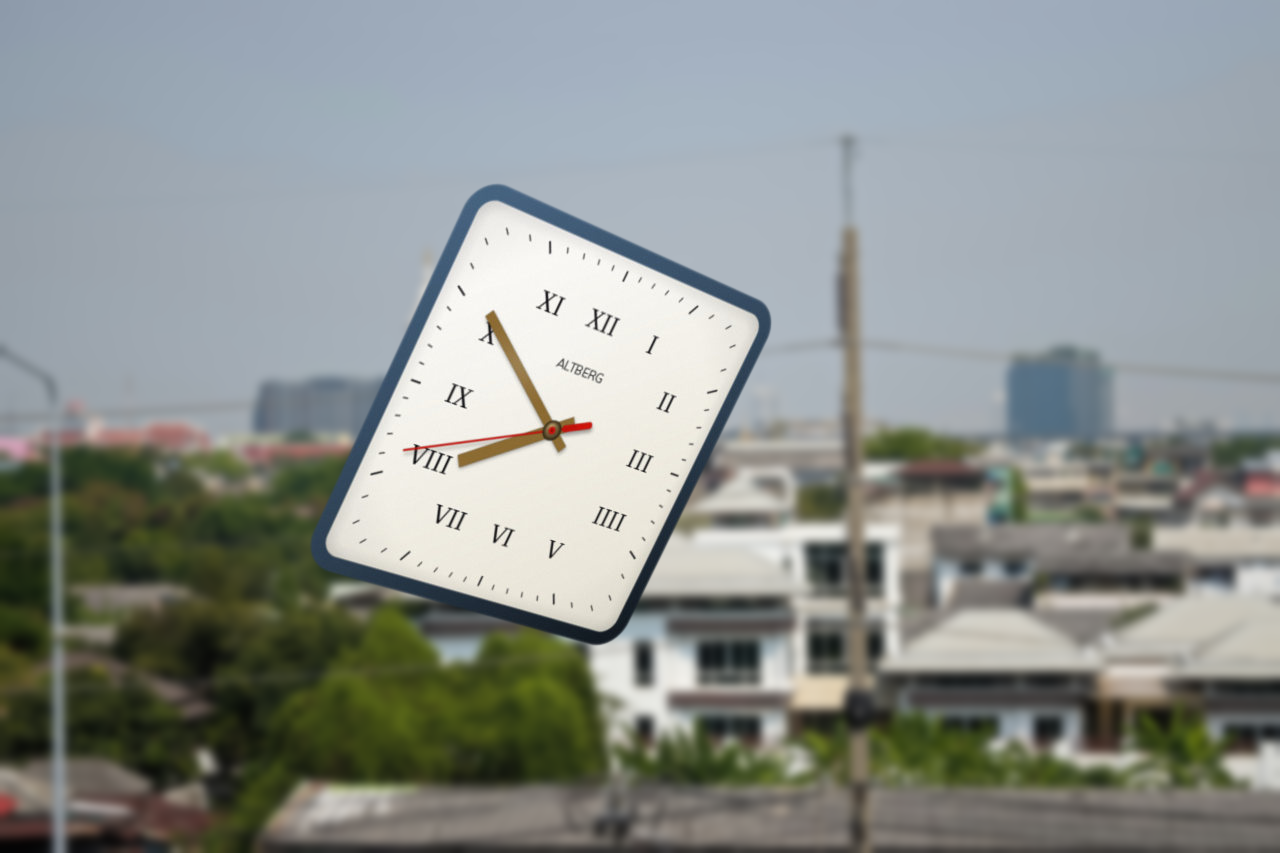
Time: {"hour": 7, "minute": 50, "second": 41}
